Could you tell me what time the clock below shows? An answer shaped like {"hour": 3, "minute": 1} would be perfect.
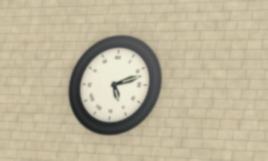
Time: {"hour": 5, "minute": 12}
